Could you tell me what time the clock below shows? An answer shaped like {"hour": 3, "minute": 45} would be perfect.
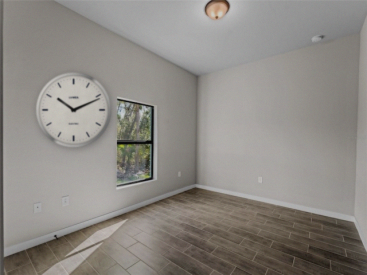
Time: {"hour": 10, "minute": 11}
